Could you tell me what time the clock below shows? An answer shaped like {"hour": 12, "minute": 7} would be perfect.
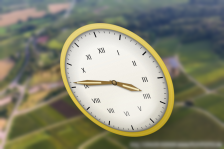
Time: {"hour": 3, "minute": 46}
